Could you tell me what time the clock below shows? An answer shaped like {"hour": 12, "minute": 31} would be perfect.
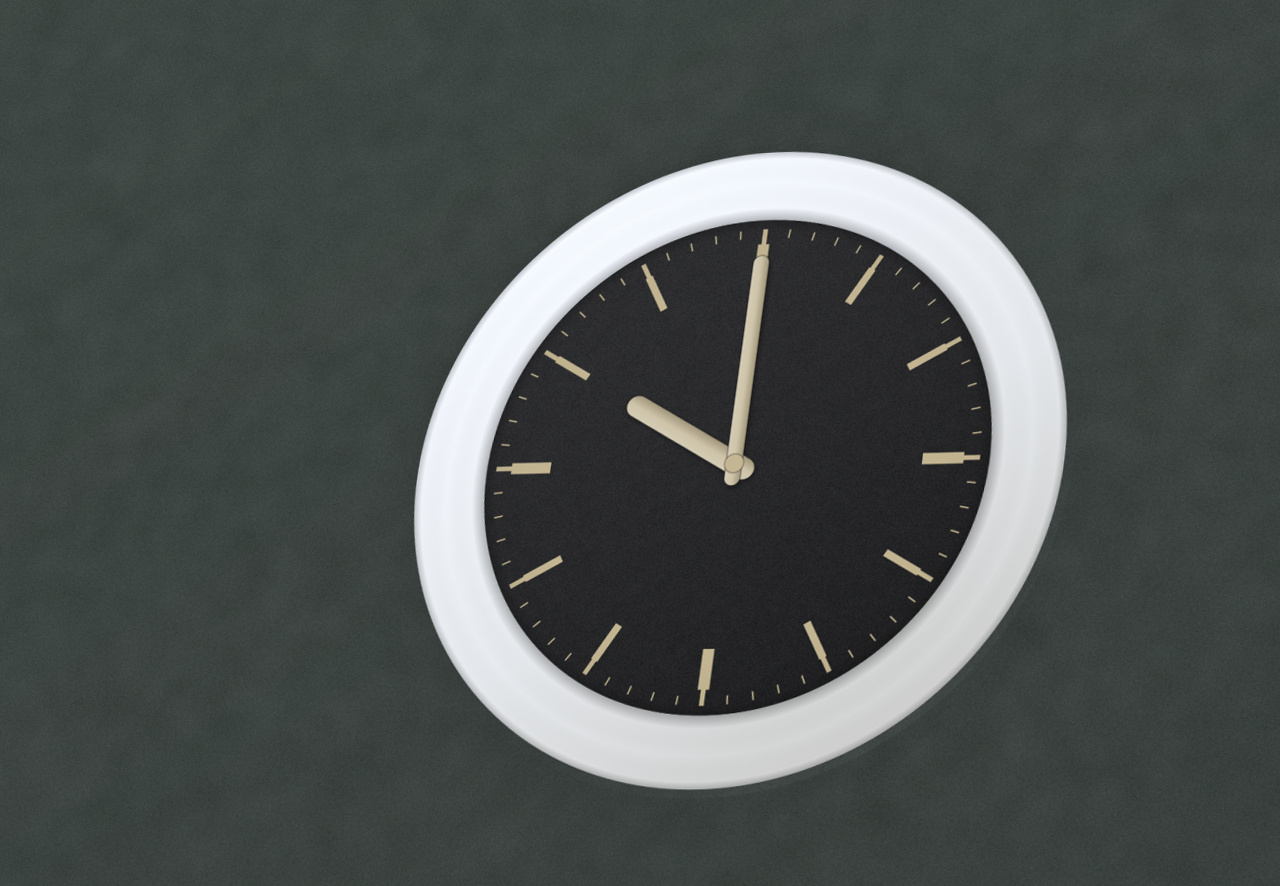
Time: {"hour": 10, "minute": 0}
